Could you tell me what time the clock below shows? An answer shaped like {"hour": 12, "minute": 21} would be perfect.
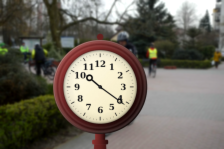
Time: {"hour": 10, "minute": 21}
